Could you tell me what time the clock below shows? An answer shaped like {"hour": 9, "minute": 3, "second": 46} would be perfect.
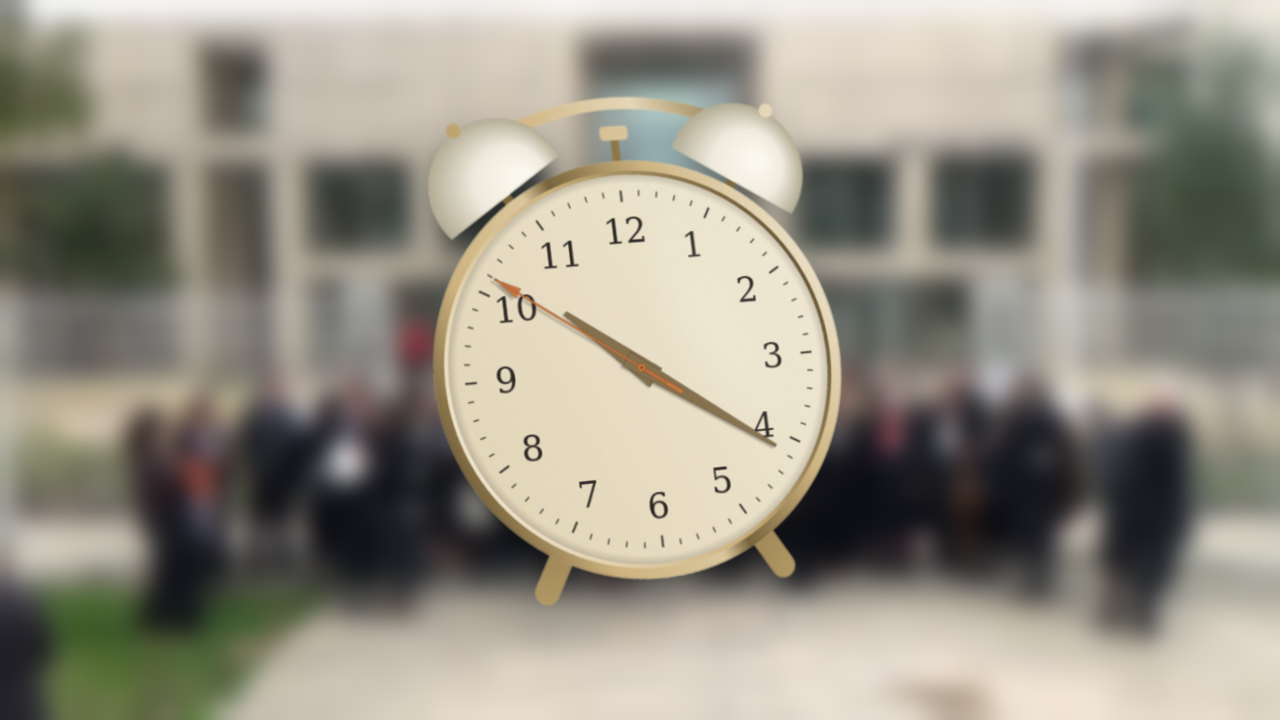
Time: {"hour": 10, "minute": 20, "second": 51}
